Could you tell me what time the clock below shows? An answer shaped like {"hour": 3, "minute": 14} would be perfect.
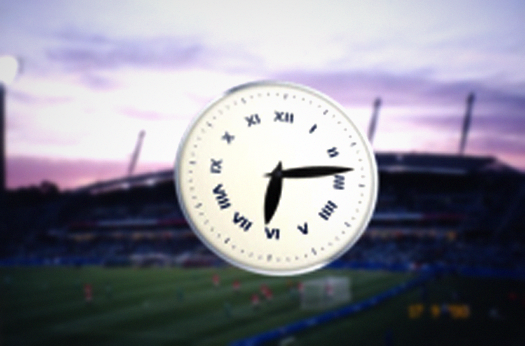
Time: {"hour": 6, "minute": 13}
